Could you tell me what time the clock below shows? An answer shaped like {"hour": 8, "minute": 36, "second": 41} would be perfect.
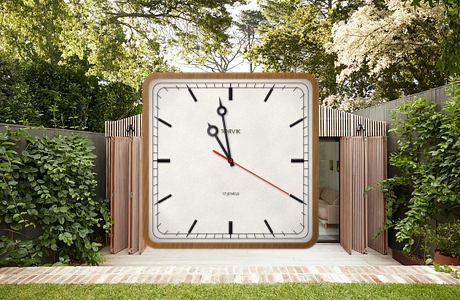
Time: {"hour": 10, "minute": 58, "second": 20}
